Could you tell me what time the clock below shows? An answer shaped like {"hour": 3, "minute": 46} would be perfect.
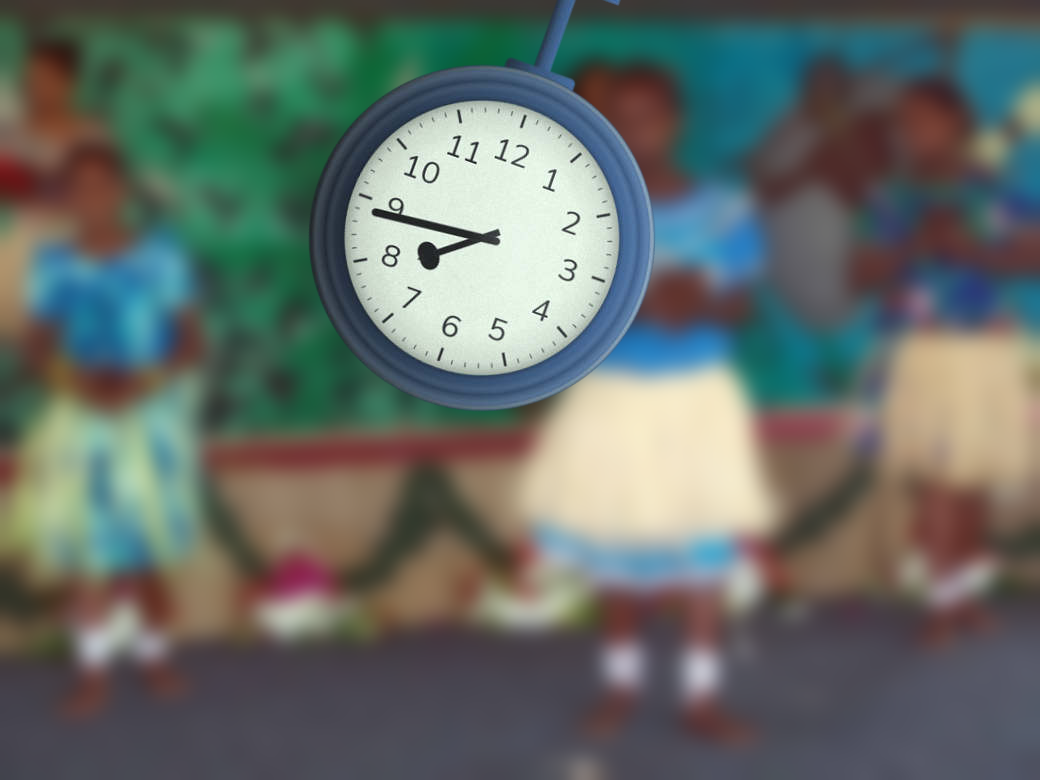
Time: {"hour": 7, "minute": 44}
